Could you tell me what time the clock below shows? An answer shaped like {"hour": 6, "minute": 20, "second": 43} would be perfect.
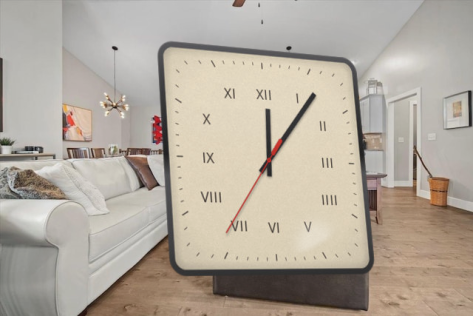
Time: {"hour": 12, "minute": 6, "second": 36}
